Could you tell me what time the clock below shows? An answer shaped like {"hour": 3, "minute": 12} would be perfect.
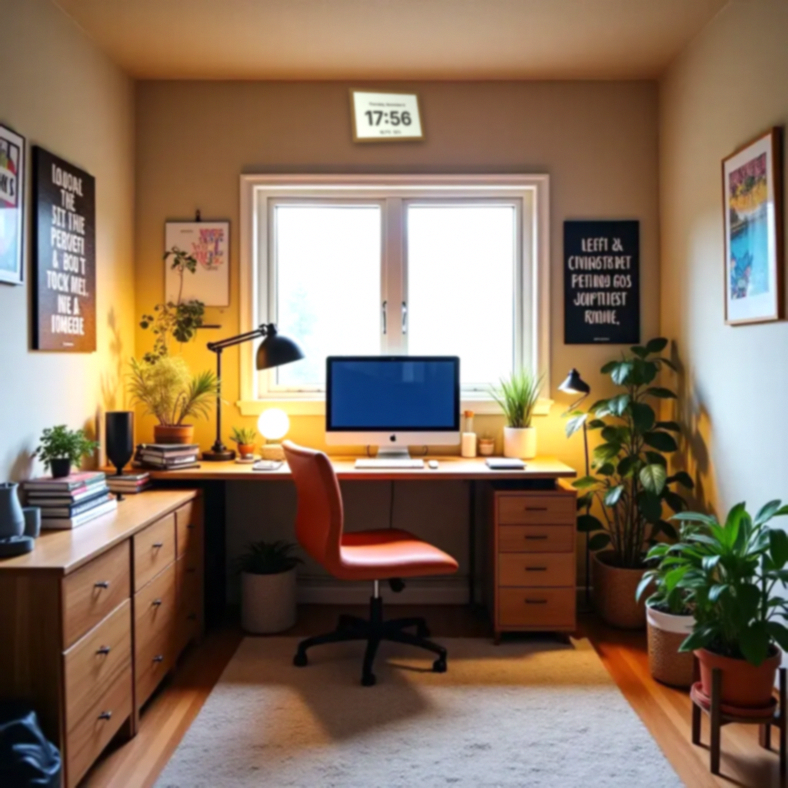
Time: {"hour": 17, "minute": 56}
